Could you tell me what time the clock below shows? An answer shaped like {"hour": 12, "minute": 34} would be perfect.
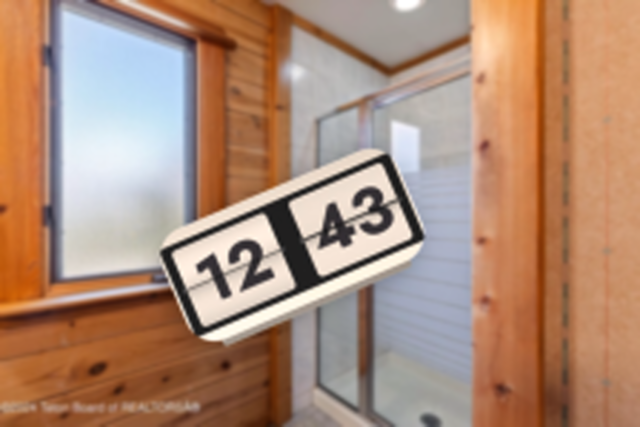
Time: {"hour": 12, "minute": 43}
